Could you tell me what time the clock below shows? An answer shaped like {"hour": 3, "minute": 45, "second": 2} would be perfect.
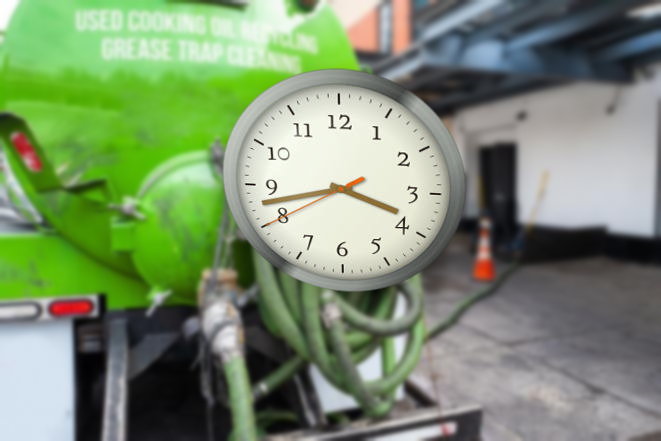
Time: {"hour": 3, "minute": 42, "second": 40}
